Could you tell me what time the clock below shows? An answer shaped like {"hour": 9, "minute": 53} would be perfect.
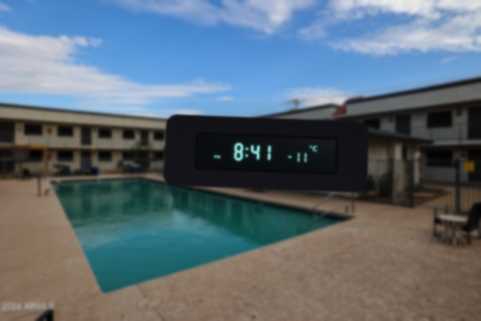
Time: {"hour": 8, "minute": 41}
